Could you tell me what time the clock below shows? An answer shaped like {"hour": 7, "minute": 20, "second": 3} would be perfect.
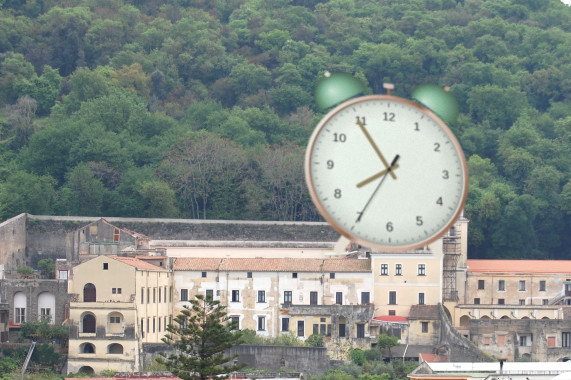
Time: {"hour": 7, "minute": 54, "second": 35}
